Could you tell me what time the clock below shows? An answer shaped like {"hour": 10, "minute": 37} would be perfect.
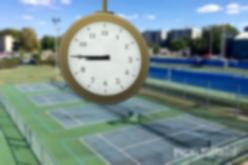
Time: {"hour": 8, "minute": 45}
